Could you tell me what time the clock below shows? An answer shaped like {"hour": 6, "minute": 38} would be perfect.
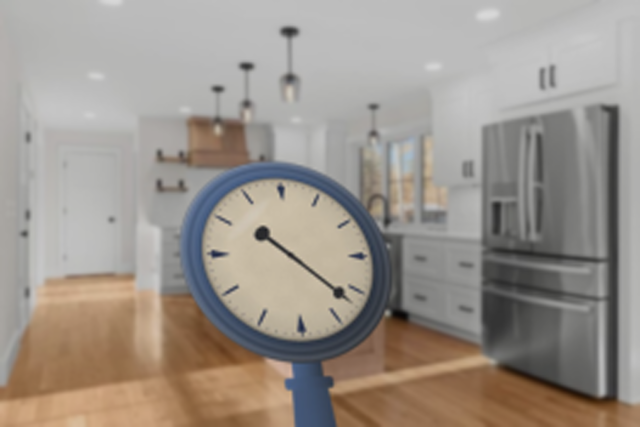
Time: {"hour": 10, "minute": 22}
